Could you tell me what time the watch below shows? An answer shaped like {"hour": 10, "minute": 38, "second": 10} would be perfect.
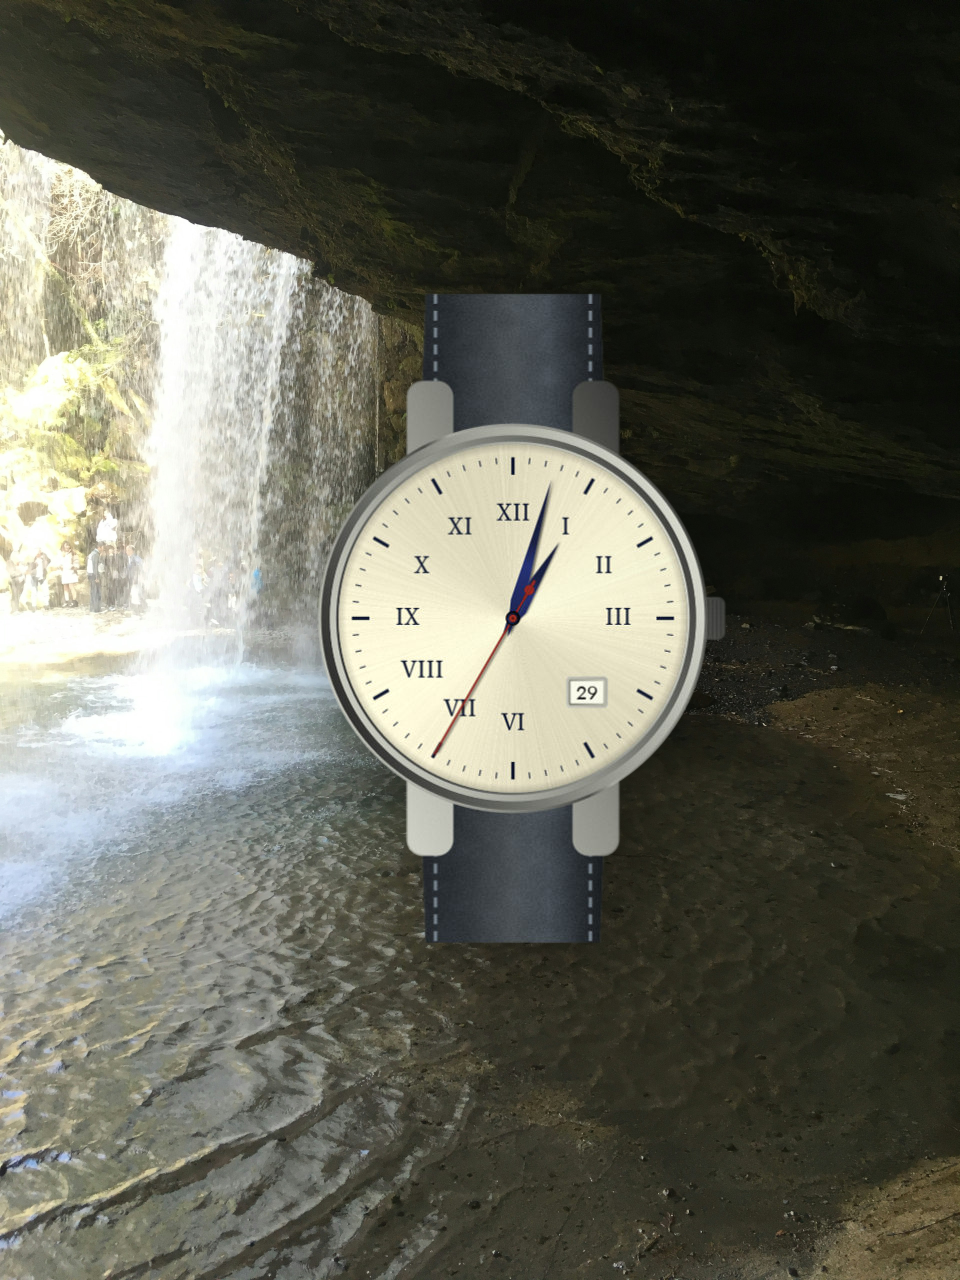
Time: {"hour": 1, "minute": 2, "second": 35}
